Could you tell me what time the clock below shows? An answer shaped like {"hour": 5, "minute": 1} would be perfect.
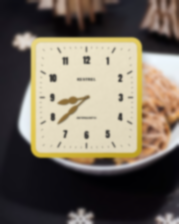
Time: {"hour": 8, "minute": 38}
